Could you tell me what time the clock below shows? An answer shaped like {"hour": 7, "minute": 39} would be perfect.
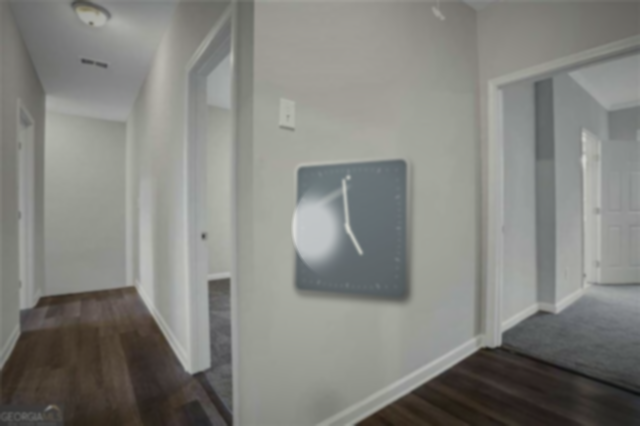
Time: {"hour": 4, "minute": 59}
